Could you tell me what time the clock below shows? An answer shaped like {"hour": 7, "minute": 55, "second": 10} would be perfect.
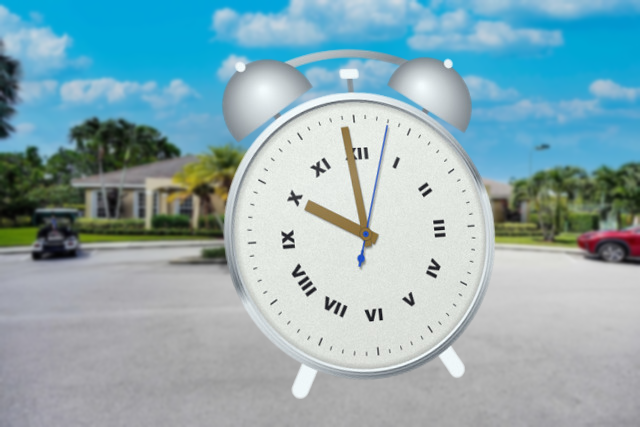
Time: {"hour": 9, "minute": 59, "second": 3}
